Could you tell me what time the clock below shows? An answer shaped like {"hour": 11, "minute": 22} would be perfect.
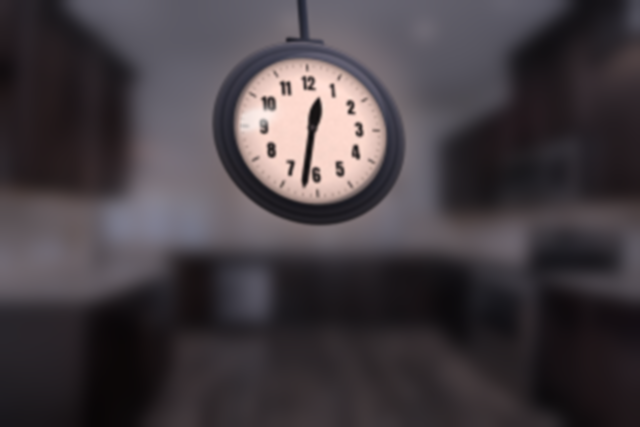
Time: {"hour": 12, "minute": 32}
